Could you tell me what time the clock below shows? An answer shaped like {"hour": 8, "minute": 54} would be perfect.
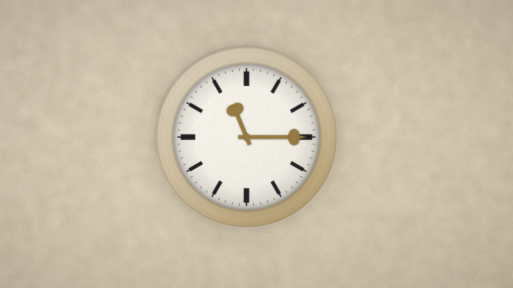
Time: {"hour": 11, "minute": 15}
